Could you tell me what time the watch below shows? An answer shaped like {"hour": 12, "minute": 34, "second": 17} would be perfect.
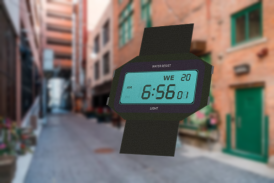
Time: {"hour": 6, "minute": 56, "second": 1}
